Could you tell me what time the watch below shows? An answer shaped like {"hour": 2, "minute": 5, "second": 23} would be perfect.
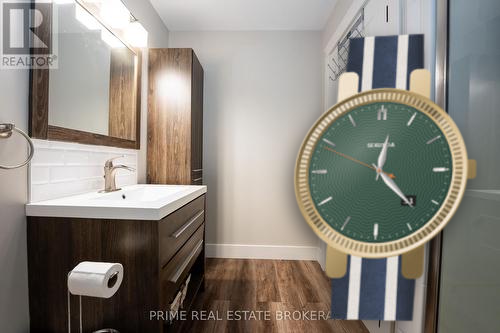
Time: {"hour": 12, "minute": 22, "second": 49}
